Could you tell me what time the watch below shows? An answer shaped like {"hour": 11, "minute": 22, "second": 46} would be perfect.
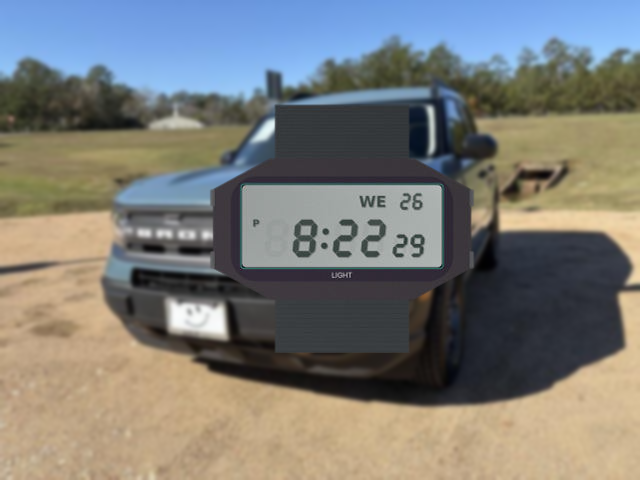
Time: {"hour": 8, "minute": 22, "second": 29}
